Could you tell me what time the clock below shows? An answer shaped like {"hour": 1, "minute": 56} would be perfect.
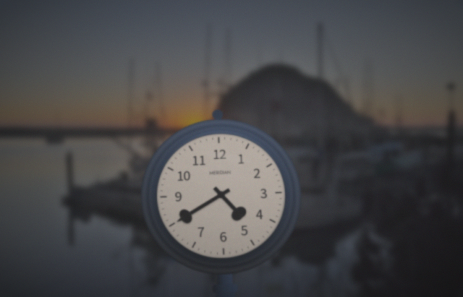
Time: {"hour": 4, "minute": 40}
